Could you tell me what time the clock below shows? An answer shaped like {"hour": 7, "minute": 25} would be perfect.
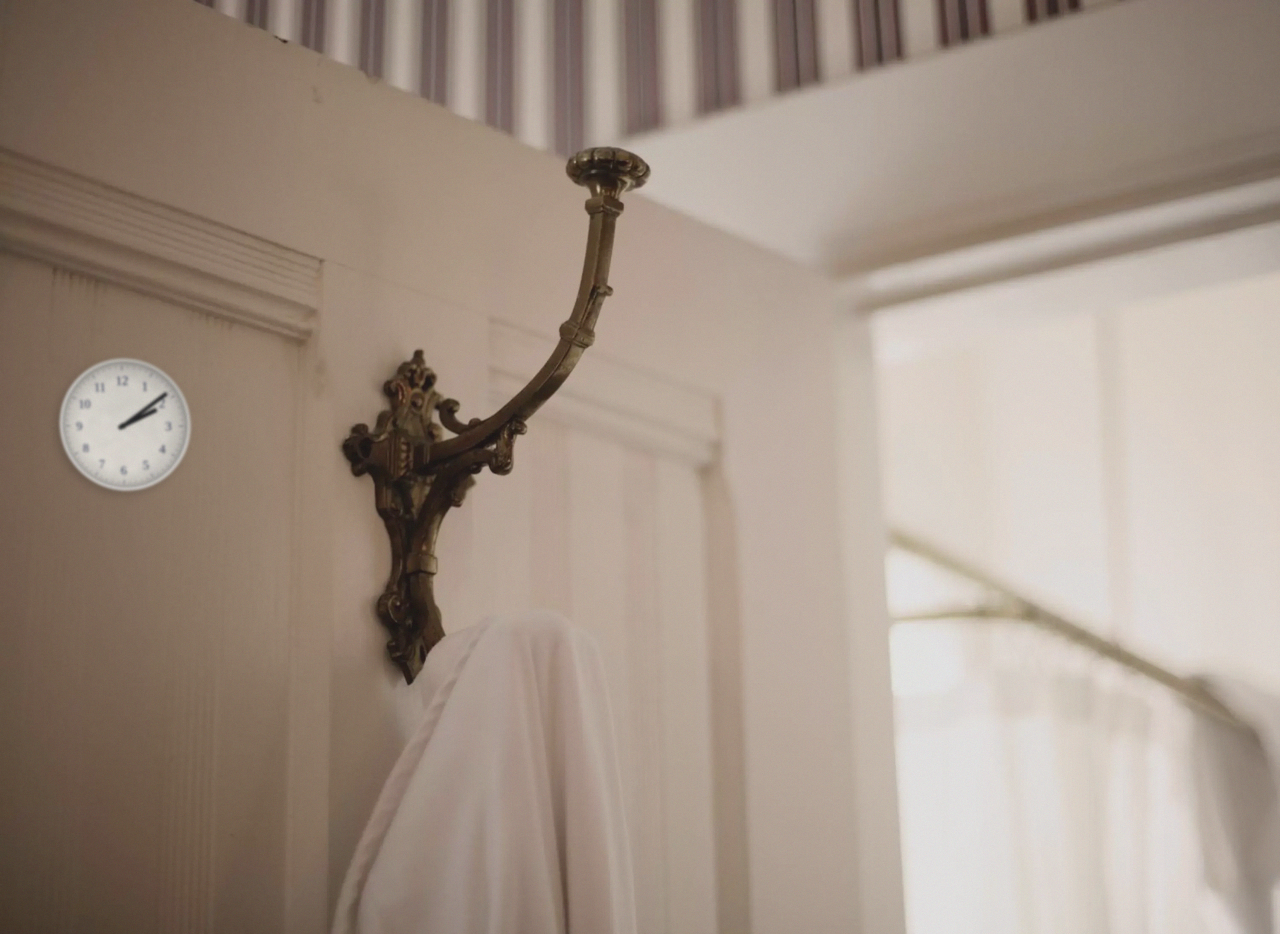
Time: {"hour": 2, "minute": 9}
